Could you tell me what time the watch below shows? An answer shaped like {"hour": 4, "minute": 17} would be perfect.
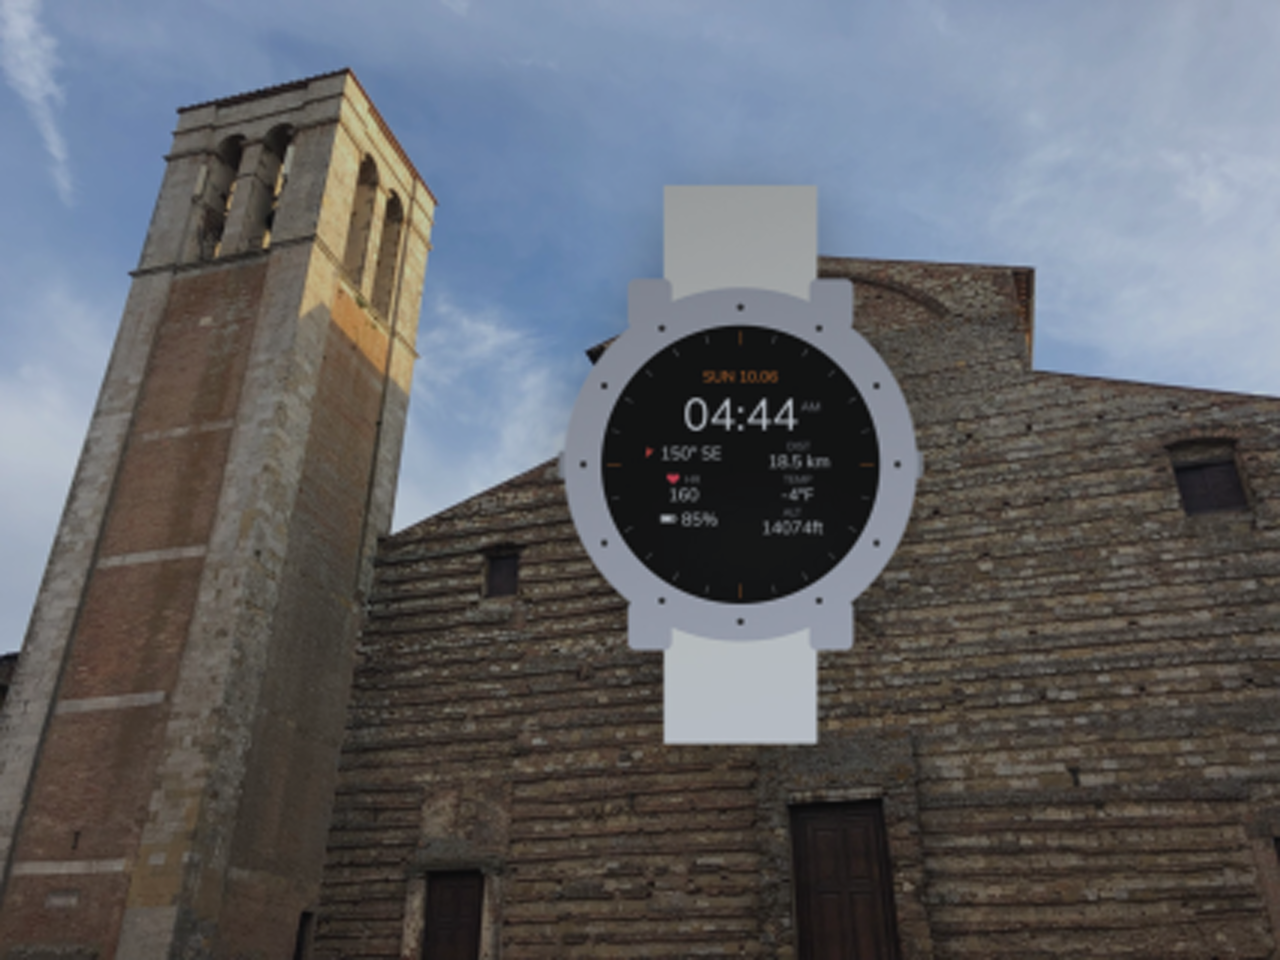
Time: {"hour": 4, "minute": 44}
